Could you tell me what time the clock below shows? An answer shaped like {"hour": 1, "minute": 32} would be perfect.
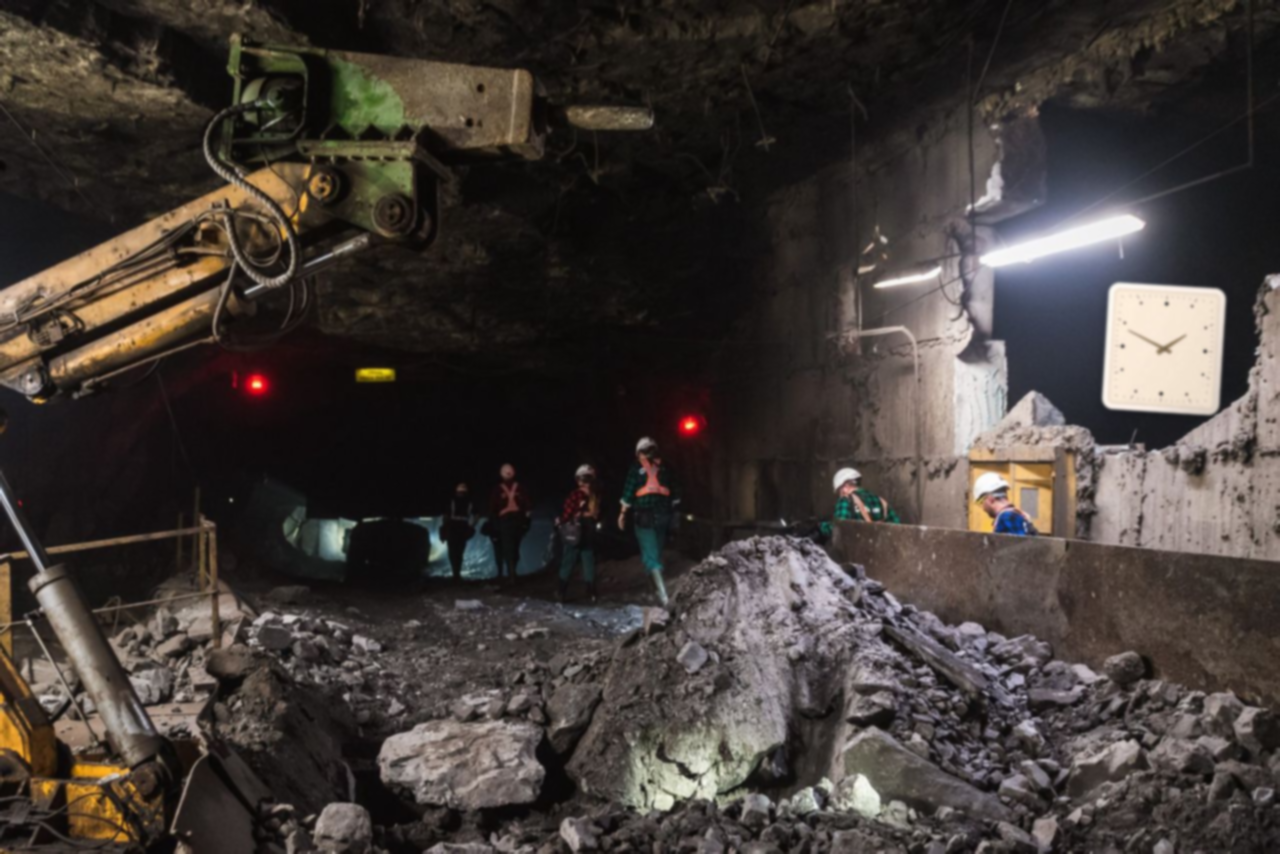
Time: {"hour": 1, "minute": 49}
